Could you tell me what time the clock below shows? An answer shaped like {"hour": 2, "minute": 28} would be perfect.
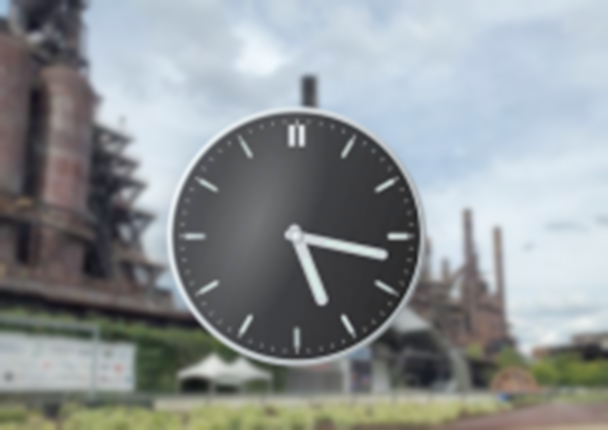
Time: {"hour": 5, "minute": 17}
